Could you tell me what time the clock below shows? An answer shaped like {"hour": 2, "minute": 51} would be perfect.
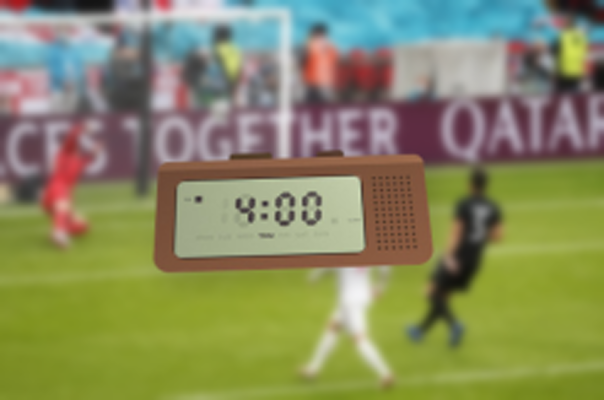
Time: {"hour": 4, "minute": 0}
